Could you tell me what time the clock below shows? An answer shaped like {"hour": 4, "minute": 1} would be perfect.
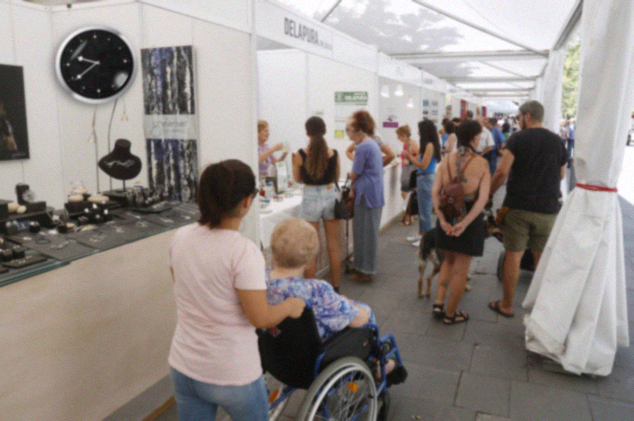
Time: {"hour": 9, "minute": 39}
